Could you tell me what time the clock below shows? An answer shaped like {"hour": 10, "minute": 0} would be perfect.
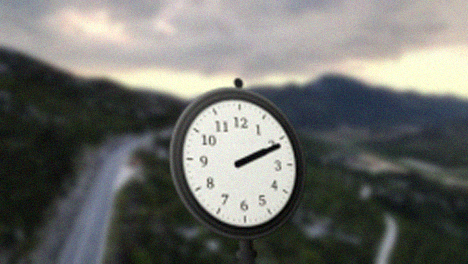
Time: {"hour": 2, "minute": 11}
